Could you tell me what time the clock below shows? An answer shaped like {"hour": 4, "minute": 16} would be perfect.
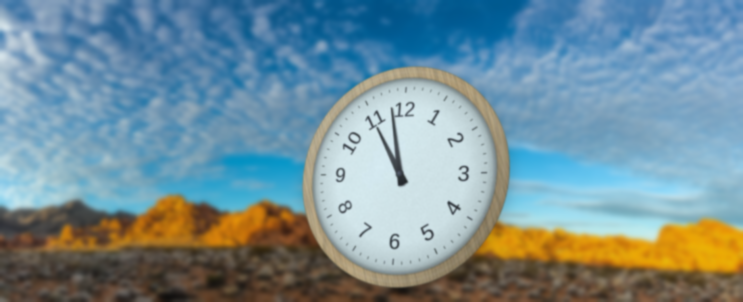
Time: {"hour": 10, "minute": 58}
